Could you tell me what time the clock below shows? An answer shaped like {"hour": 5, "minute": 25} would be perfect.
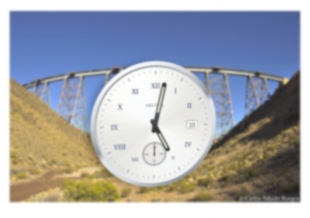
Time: {"hour": 5, "minute": 2}
